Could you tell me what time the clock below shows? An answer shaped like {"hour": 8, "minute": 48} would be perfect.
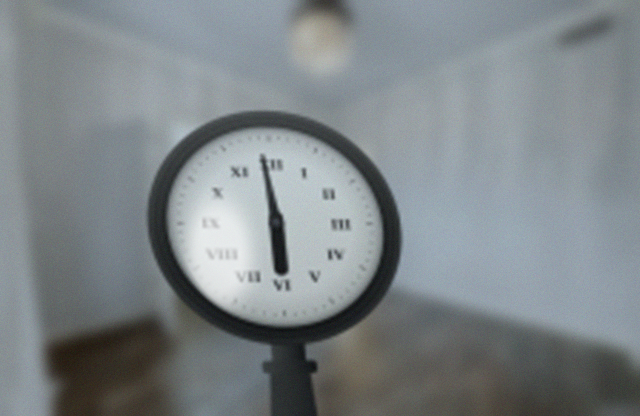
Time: {"hour": 5, "minute": 59}
